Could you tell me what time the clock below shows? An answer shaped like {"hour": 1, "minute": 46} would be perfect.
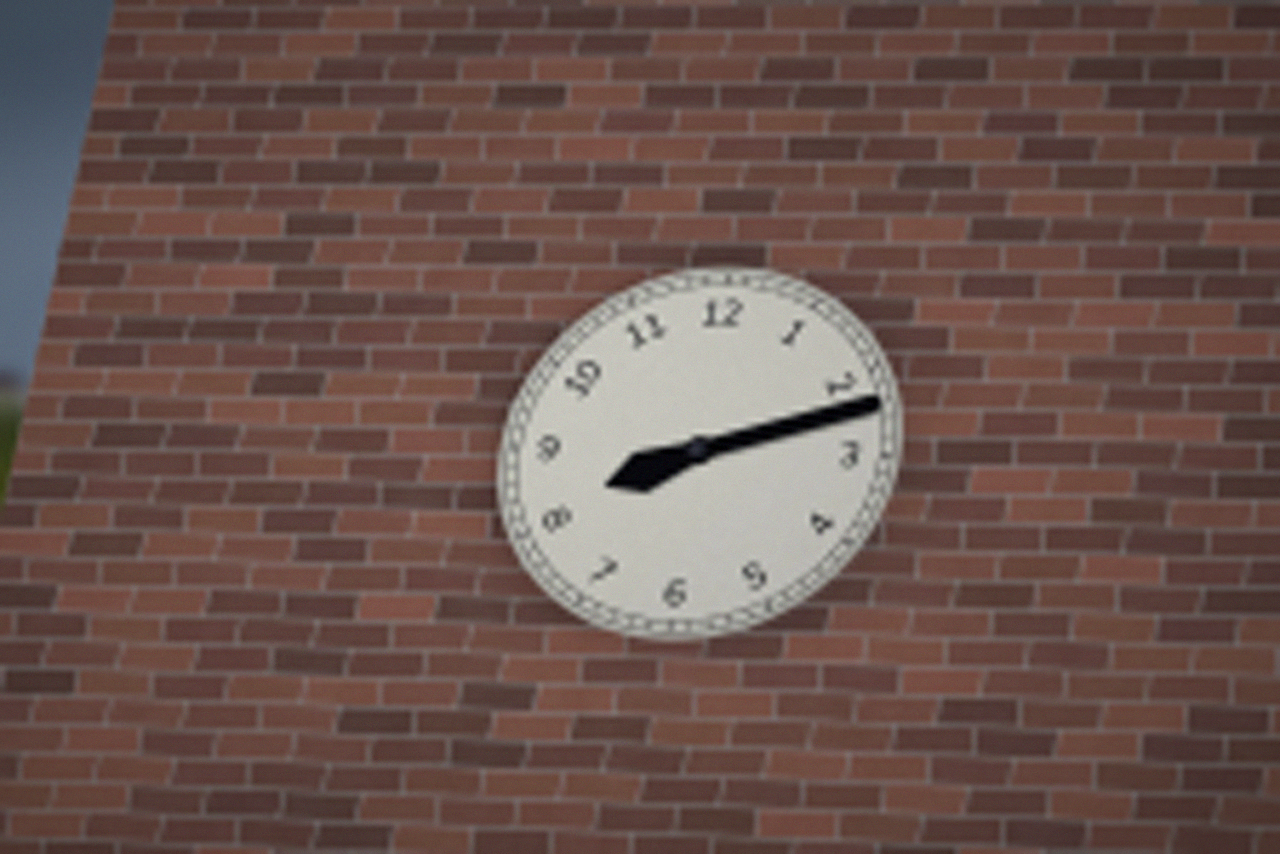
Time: {"hour": 8, "minute": 12}
